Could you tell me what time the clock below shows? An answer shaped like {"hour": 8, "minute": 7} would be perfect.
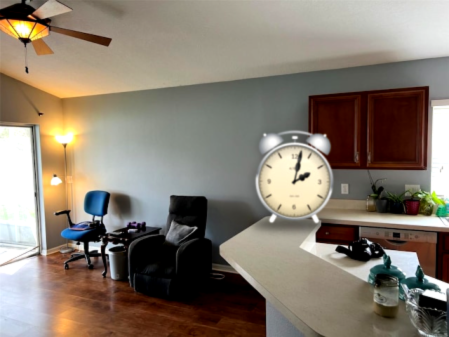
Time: {"hour": 2, "minute": 2}
